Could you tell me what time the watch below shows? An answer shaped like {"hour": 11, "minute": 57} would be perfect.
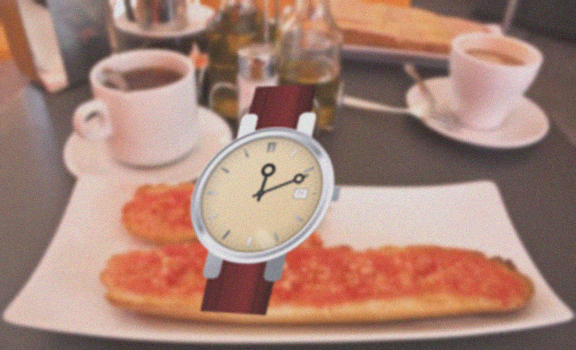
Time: {"hour": 12, "minute": 11}
